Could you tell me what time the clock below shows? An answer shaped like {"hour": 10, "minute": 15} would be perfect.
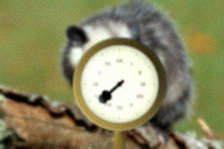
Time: {"hour": 7, "minute": 38}
